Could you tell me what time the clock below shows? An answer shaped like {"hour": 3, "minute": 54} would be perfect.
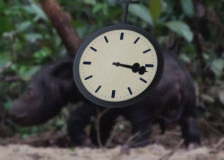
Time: {"hour": 3, "minute": 17}
